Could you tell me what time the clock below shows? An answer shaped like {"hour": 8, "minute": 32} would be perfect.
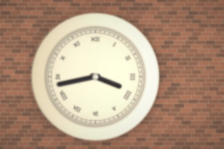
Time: {"hour": 3, "minute": 43}
